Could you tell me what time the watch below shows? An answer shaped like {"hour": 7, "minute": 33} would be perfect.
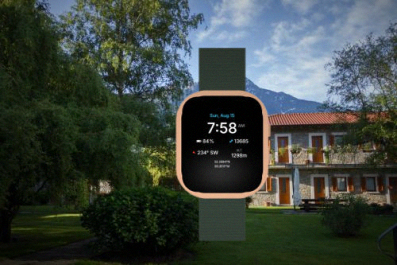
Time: {"hour": 7, "minute": 58}
